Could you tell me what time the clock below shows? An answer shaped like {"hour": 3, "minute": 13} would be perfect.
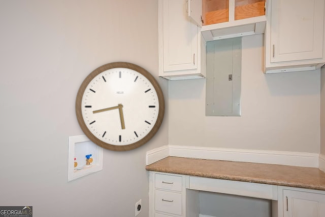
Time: {"hour": 5, "minute": 43}
